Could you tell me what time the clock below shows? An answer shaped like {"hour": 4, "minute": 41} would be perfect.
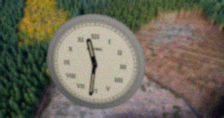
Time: {"hour": 11, "minute": 31}
